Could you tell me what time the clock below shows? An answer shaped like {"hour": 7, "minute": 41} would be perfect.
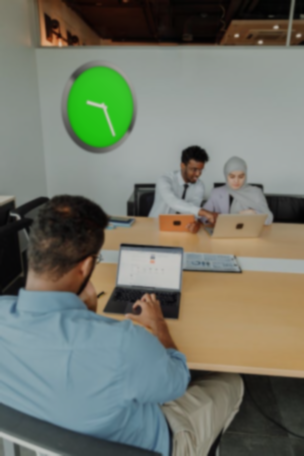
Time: {"hour": 9, "minute": 26}
